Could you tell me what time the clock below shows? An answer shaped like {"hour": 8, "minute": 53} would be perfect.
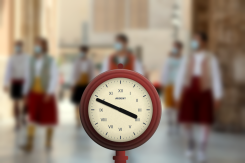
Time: {"hour": 3, "minute": 49}
